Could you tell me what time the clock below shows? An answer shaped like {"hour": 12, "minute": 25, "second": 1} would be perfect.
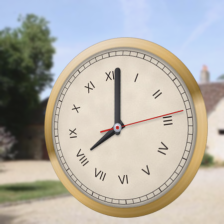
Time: {"hour": 8, "minute": 1, "second": 14}
